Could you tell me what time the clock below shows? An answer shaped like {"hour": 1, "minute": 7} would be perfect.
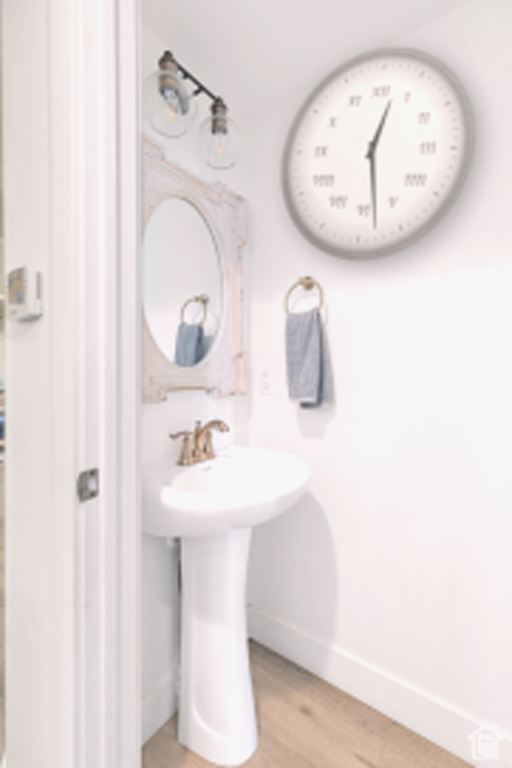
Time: {"hour": 12, "minute": 28}
